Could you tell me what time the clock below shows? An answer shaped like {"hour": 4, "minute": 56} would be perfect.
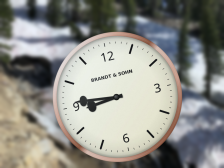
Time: {"hour": 8, "minute": 46}
